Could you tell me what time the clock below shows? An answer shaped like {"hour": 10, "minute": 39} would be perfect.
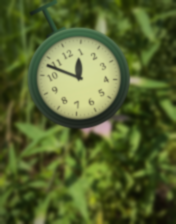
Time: {"hour": 12, "minute": 53}
